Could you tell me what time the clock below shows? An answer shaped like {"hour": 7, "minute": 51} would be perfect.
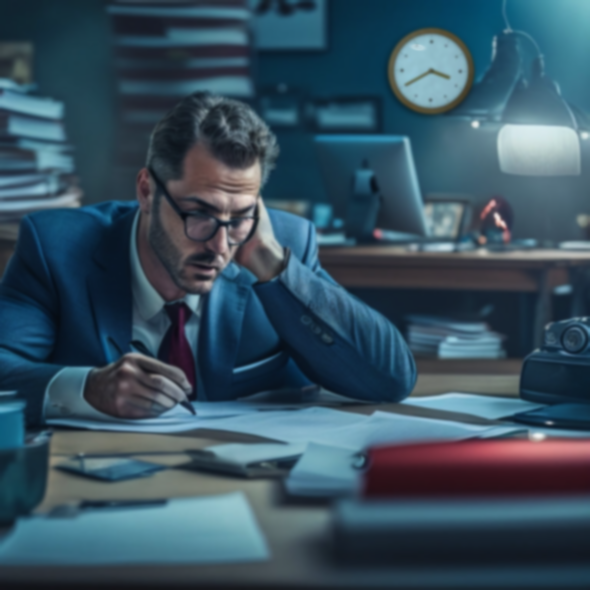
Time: {"hour": 3, "minute": 40}
